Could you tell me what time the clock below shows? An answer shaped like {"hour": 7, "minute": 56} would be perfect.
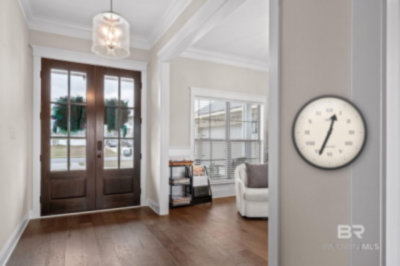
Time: {"hour": 12, "minute": 34}
